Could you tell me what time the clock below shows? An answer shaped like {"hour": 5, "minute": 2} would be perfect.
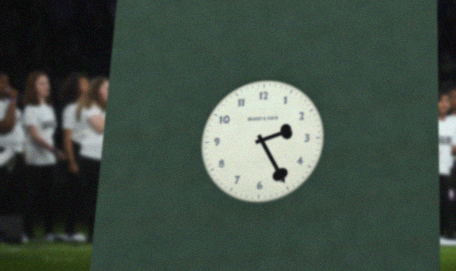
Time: {"hour": 2, "minute": 25}
